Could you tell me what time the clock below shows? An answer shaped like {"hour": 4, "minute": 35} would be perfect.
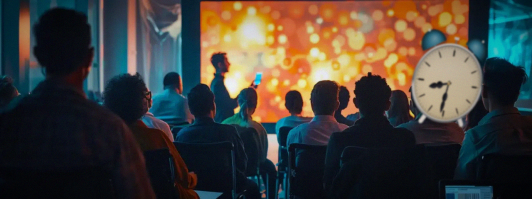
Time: {"hour": 8, "minute": 31}
